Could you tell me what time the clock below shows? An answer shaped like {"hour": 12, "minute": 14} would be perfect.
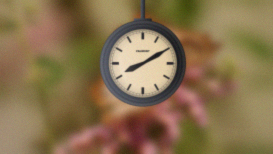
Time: {"hour": 8, "minute": 10}
